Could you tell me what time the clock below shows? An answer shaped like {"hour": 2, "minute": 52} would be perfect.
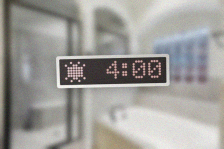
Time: {"hour": 4, "minute": 0}
